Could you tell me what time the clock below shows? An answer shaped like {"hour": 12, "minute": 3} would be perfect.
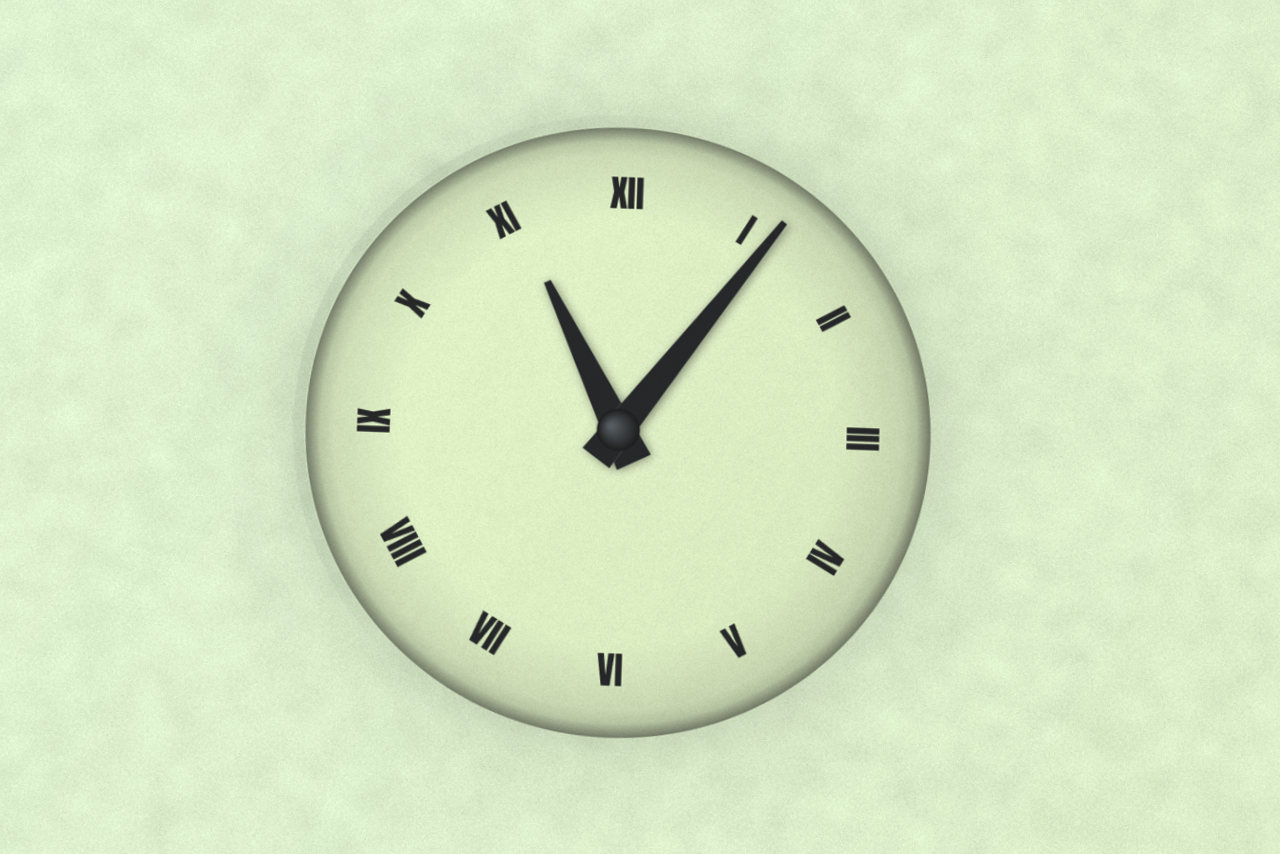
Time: {"hour": 11, "minute": 6}
